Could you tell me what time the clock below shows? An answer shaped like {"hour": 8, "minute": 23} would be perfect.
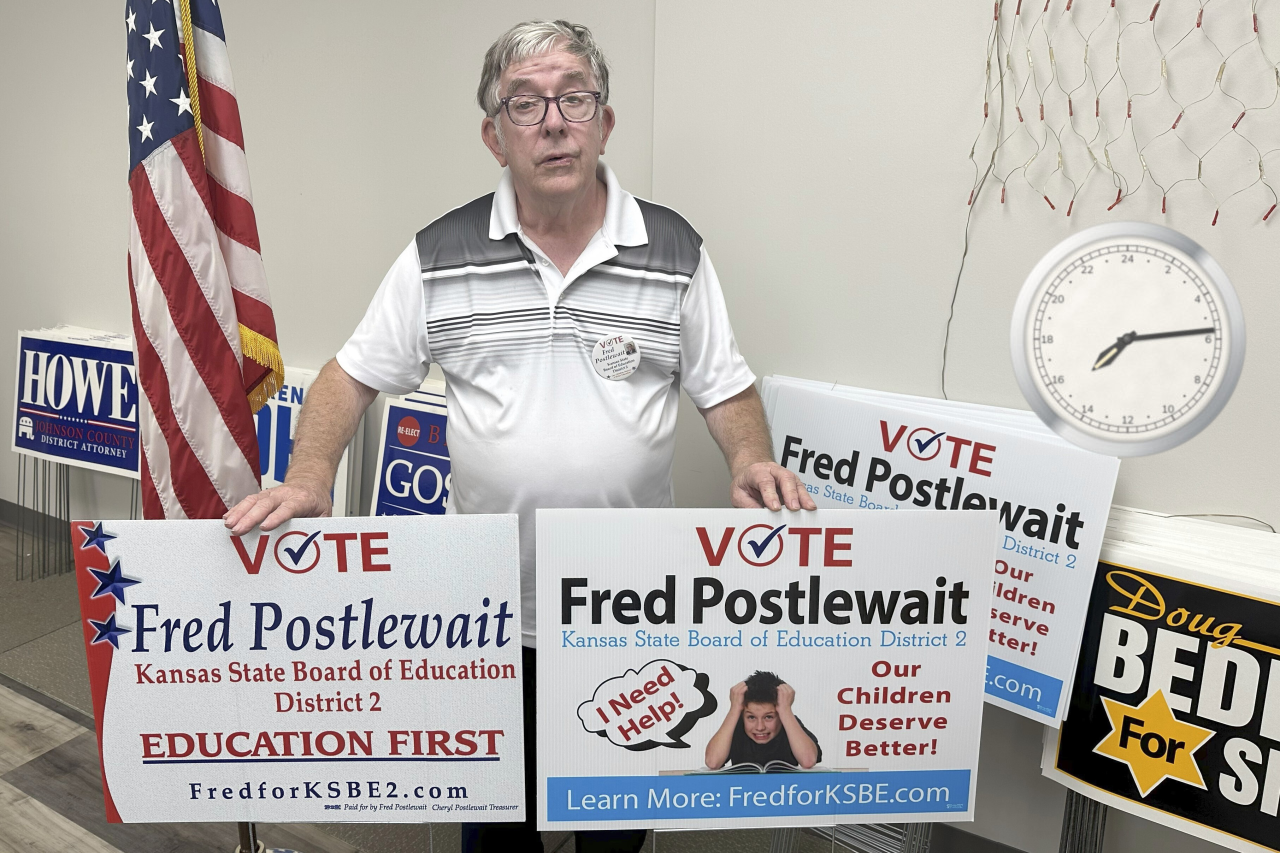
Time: {"hour": 15, "minute": 14}
